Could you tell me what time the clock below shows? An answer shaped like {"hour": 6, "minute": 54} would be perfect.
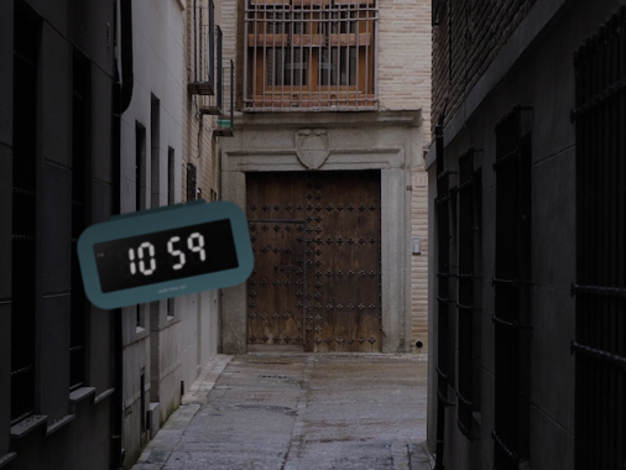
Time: {"hour": 10, "minute": 59}
